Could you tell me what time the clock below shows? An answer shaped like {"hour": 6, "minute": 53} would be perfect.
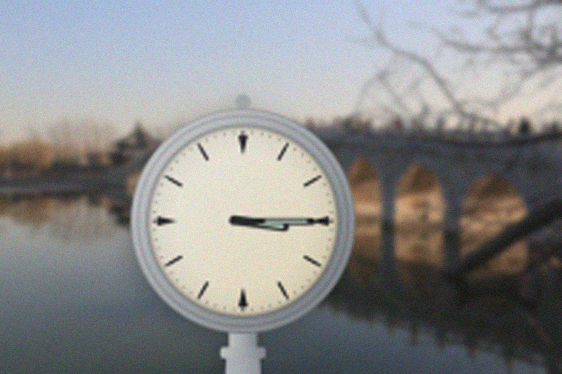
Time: {"hour": 3, "minute": 15}
